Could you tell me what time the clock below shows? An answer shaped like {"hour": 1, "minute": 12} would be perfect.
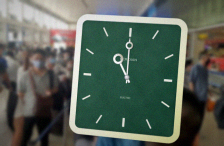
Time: {"hour": 11, "minute": 0}
